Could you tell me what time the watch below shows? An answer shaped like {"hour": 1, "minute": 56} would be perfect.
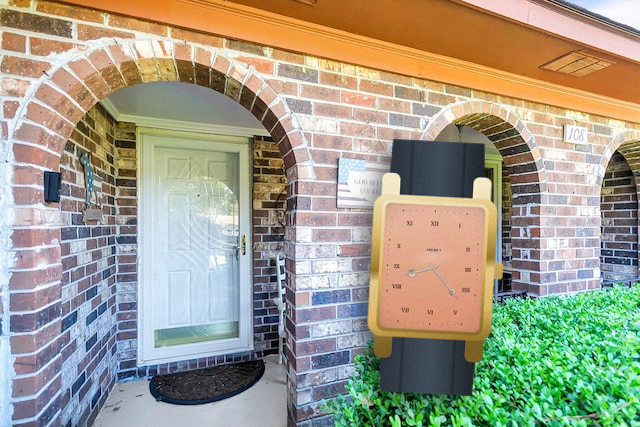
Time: {"hour": 8, "minute": 23}
